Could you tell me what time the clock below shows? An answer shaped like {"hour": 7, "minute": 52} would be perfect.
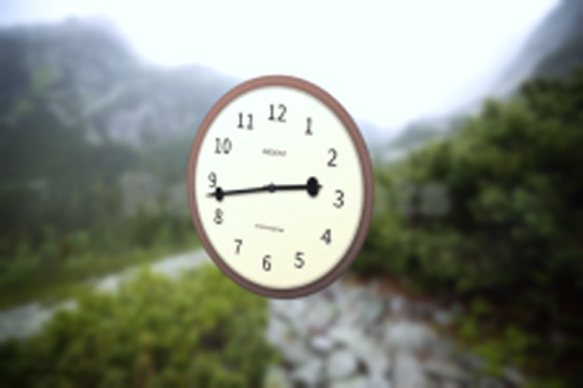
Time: {"hour": 2, "minute": 43}
